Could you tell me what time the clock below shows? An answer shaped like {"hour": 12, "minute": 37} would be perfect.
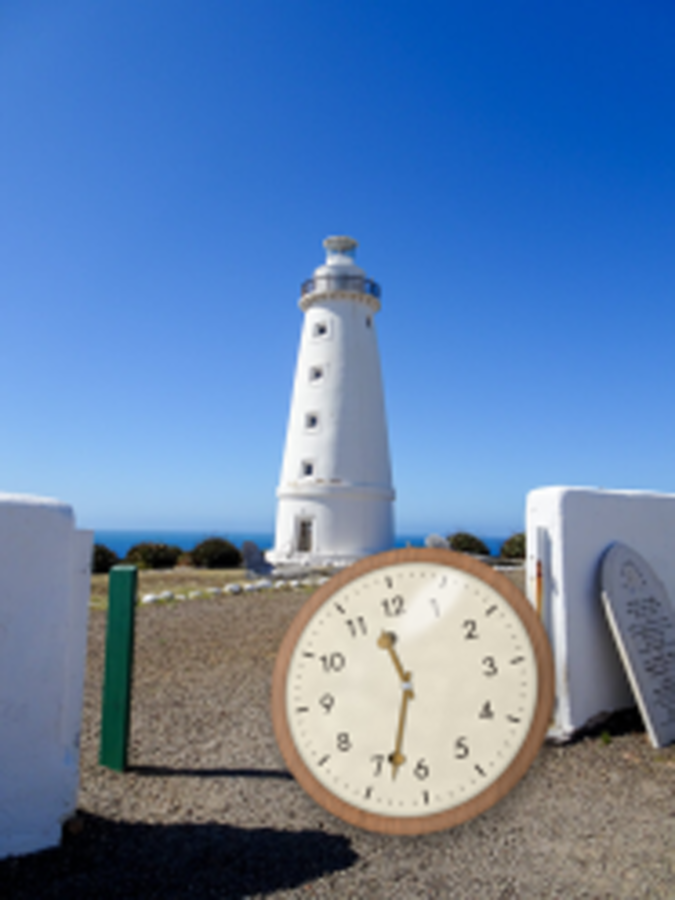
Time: {"hour": 11, "minute": 33}
